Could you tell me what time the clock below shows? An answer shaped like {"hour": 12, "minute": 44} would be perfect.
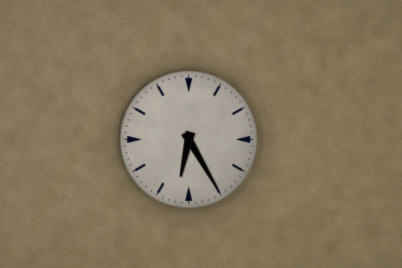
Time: {"hour": 6, "minute": 25}
